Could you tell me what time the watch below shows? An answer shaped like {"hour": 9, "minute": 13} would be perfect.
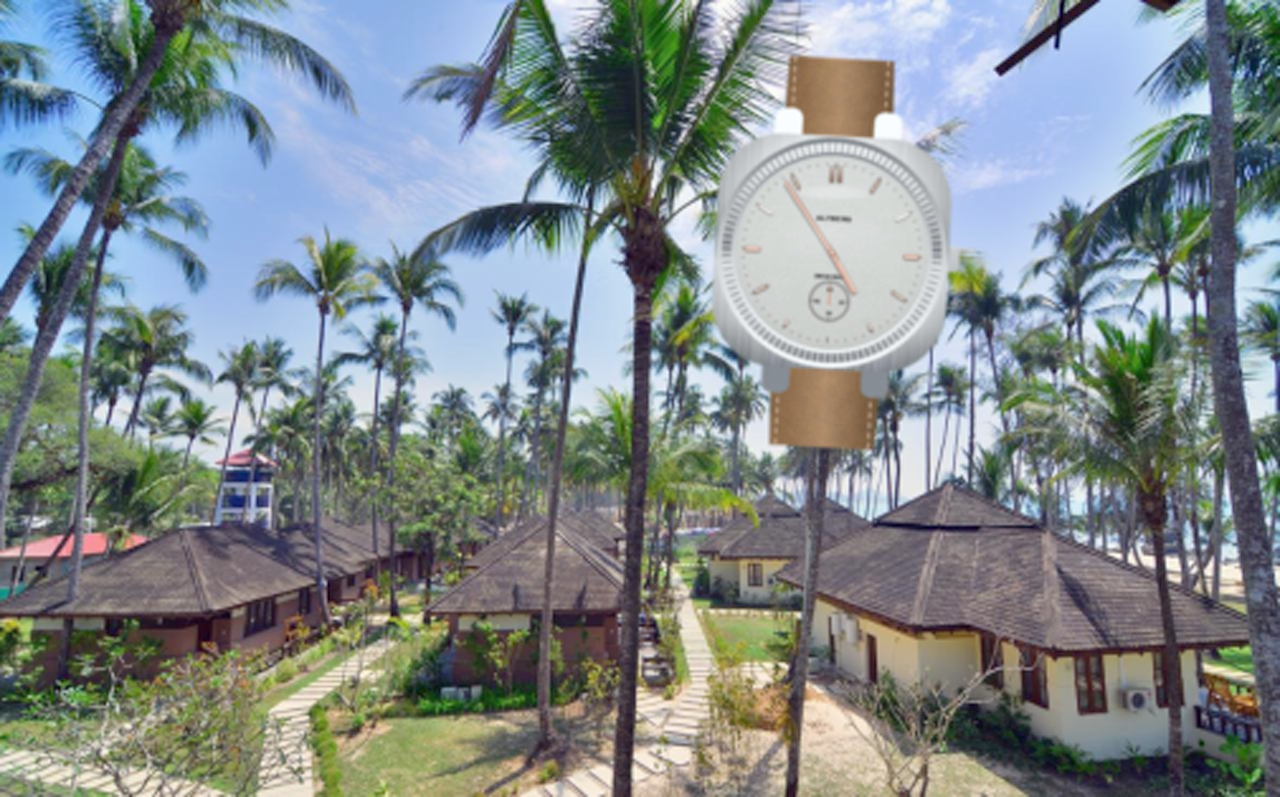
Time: {"hour": 4, "minute": 54}
